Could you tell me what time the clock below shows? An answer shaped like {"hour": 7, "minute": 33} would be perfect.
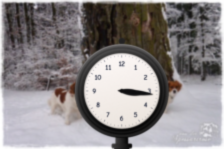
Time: {"hour": 3, "minute": 16}
